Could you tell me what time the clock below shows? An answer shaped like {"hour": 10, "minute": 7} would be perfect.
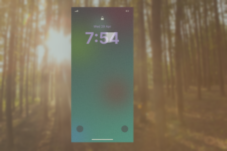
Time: {"hour": 7, "minute": 54}
